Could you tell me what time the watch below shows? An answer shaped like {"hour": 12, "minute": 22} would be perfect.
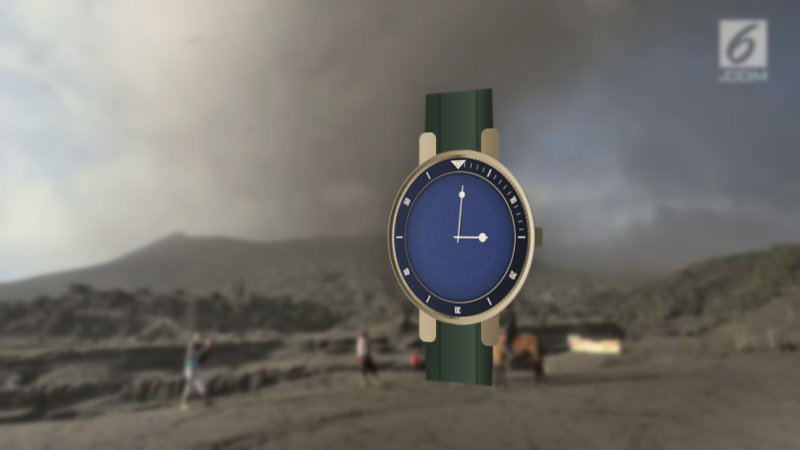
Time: {"hour": 3, "minute": 1}
